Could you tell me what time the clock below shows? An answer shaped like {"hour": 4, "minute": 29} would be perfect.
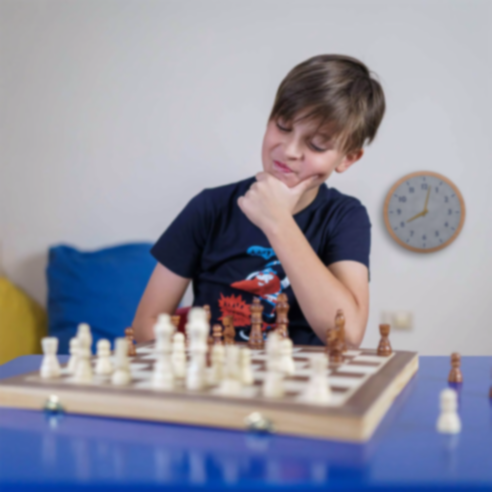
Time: {"hour": 8, "minute": 2}
